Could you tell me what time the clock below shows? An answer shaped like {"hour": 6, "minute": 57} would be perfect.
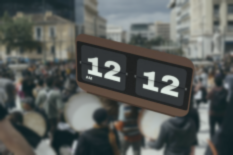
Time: {"hour": 12, "minute": 12}
